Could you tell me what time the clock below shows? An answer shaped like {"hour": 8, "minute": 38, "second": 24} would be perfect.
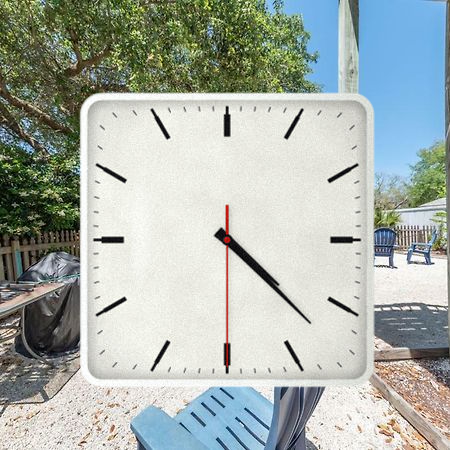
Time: {"hour": 4, "minute": 22, "second": 30}
